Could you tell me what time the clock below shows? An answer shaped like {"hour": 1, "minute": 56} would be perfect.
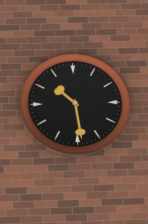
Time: {"hour": 10, "minute": 29}
